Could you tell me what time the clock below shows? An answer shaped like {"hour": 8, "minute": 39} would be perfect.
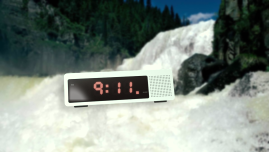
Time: {"hour": 9, "minute": 11}
